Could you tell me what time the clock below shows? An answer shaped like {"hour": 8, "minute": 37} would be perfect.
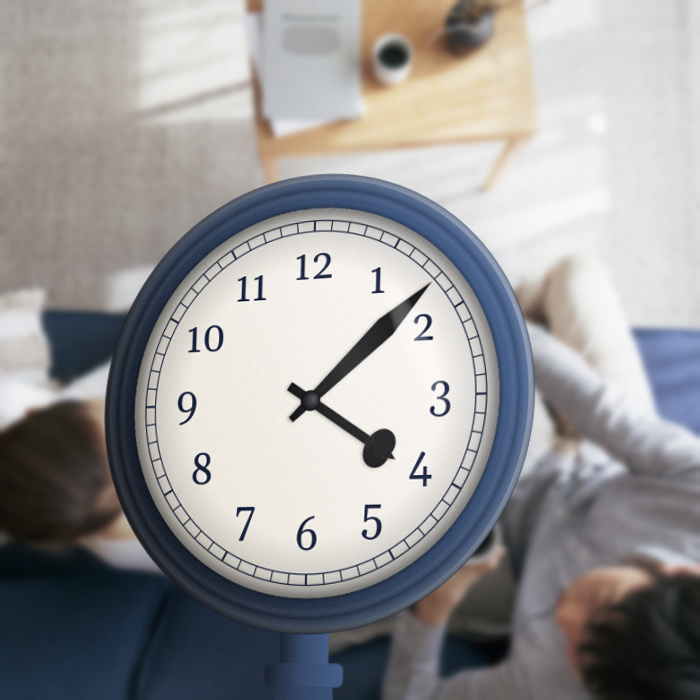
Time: {"hour": 4, "minute": 8}
